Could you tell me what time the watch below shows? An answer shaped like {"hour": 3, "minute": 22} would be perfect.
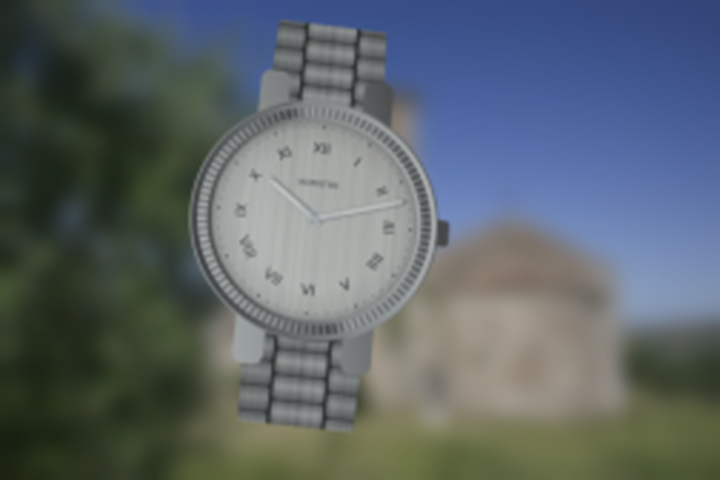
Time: {"hour": 10, "minute": 12}
